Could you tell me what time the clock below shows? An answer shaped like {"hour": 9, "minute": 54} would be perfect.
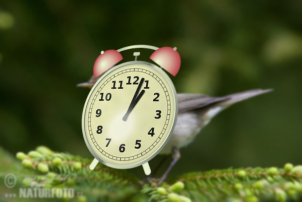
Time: {"hour": 1, "minute": 3}
